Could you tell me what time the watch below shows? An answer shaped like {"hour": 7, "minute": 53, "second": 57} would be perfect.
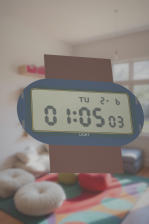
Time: {"hour": 1, "minute": 5, "second": 3}
